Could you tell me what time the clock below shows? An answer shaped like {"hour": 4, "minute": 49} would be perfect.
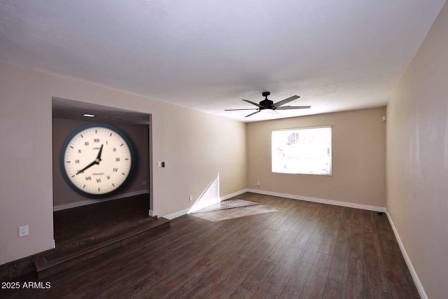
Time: {"hour": 12, "minute": 40}
